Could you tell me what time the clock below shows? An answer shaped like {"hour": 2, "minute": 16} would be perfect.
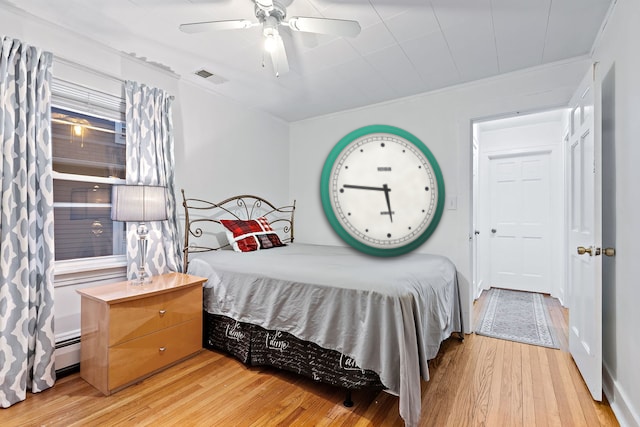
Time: {"hour": 5, "minute": 46}
